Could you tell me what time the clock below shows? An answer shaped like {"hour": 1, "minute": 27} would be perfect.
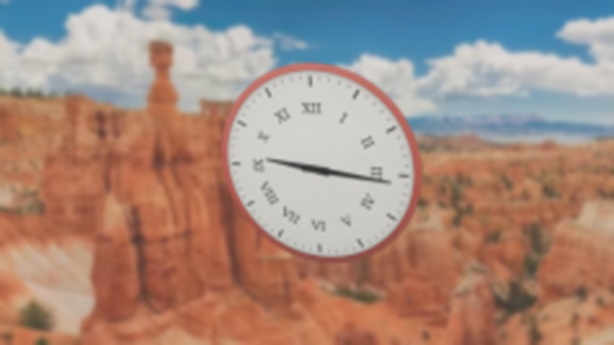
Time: {"hour": 9, "minute": 16}
